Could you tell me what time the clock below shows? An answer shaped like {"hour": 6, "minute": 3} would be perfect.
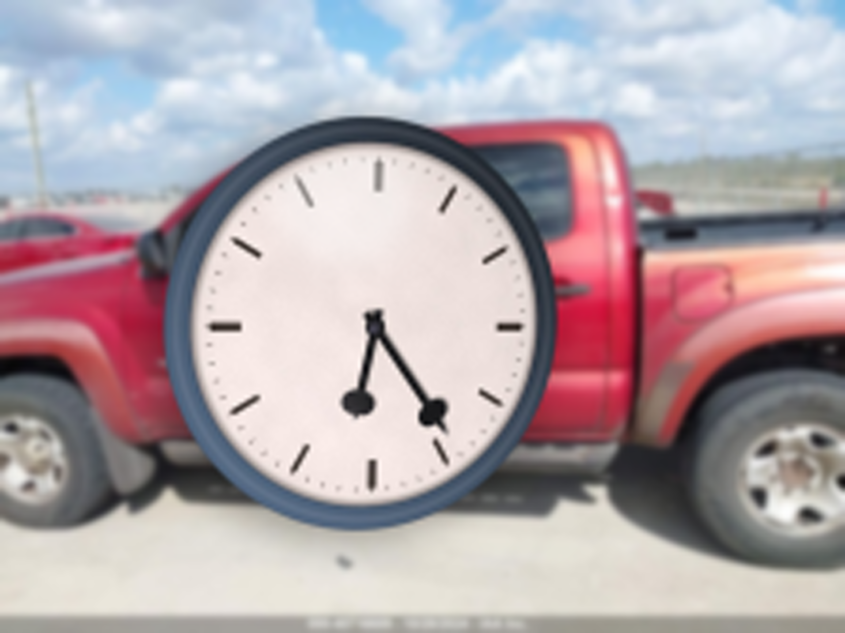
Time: {"hour": 6, "minute": 24}
